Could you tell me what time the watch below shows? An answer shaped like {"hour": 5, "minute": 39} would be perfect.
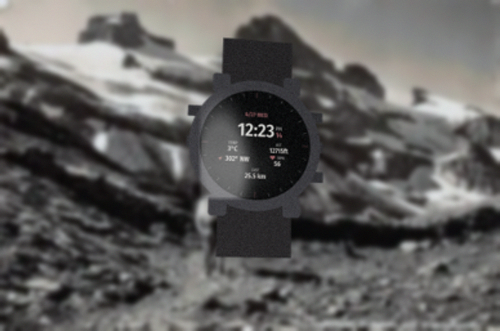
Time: {"hour": 12, "minute": 23}
